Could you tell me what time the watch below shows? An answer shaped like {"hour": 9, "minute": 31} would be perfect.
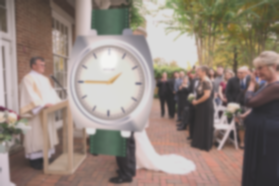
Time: {"hour": 1, "minute": 45}
